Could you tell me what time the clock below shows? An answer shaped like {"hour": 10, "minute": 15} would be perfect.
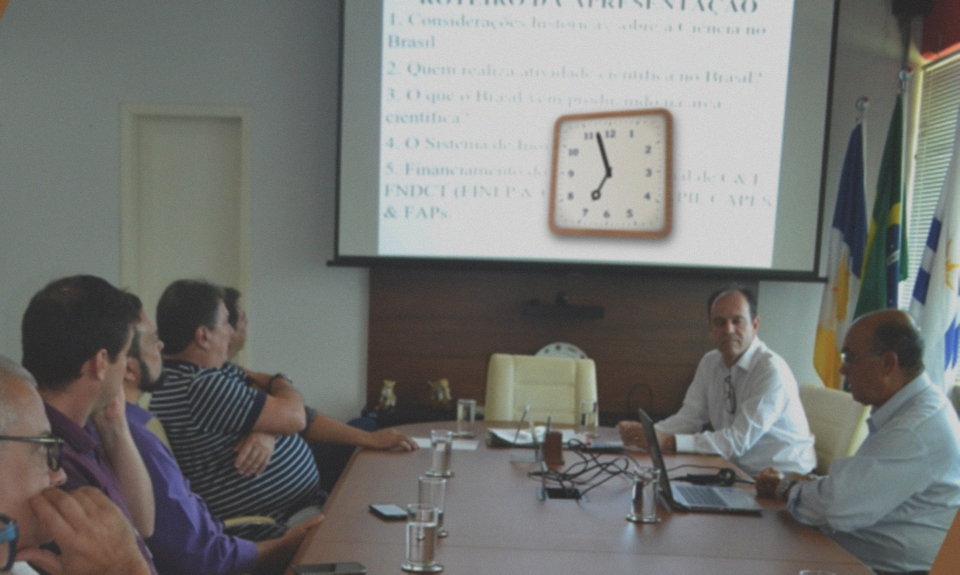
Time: {"hour": 6, "minute": 57}
